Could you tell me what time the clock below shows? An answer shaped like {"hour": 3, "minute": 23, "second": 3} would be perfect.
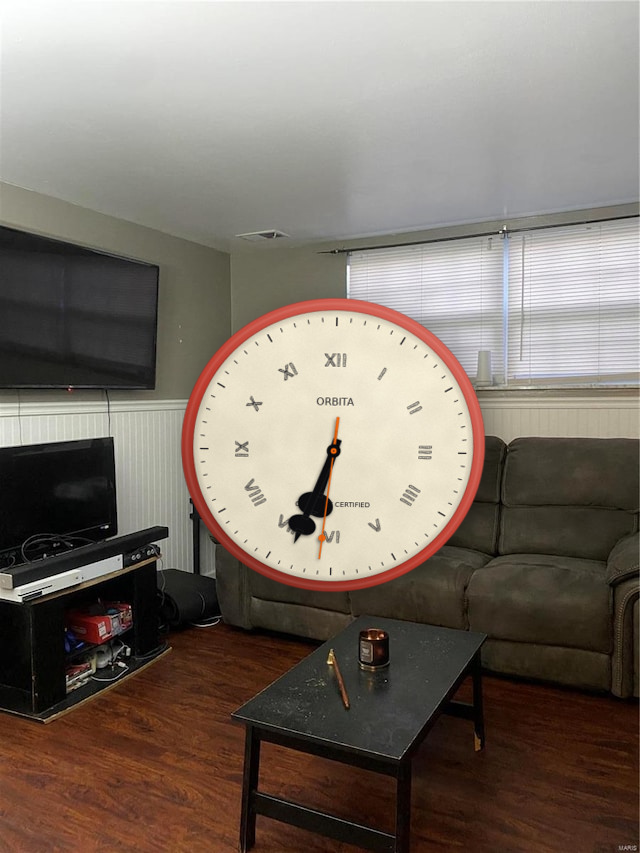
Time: {"hour": 6, "minute": 33, "second": 31}
